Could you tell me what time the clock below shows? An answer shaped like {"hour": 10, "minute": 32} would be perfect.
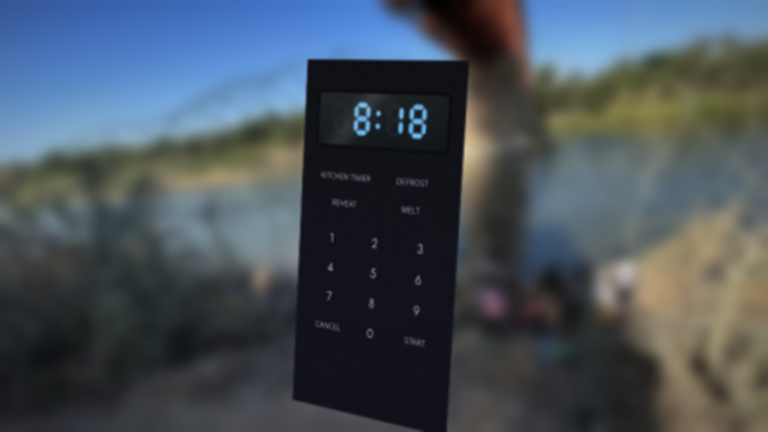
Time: {"hour": 8, "minute": 18}
